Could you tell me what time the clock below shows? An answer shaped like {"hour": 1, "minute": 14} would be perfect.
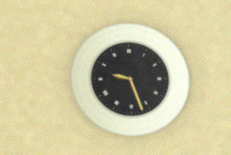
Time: {"hour": 9, "minute": 27}
